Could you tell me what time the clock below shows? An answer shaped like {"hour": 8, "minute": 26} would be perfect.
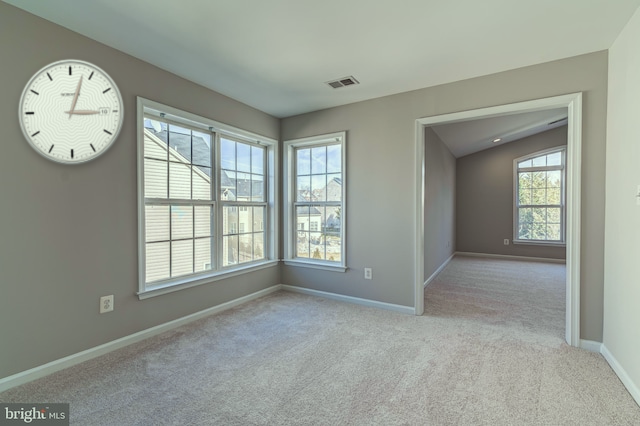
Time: {"hour": 3, "minute": 3}
